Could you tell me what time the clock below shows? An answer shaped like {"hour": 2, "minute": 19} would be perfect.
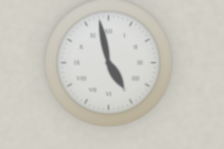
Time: {"hour": 4, "minute": 58}
